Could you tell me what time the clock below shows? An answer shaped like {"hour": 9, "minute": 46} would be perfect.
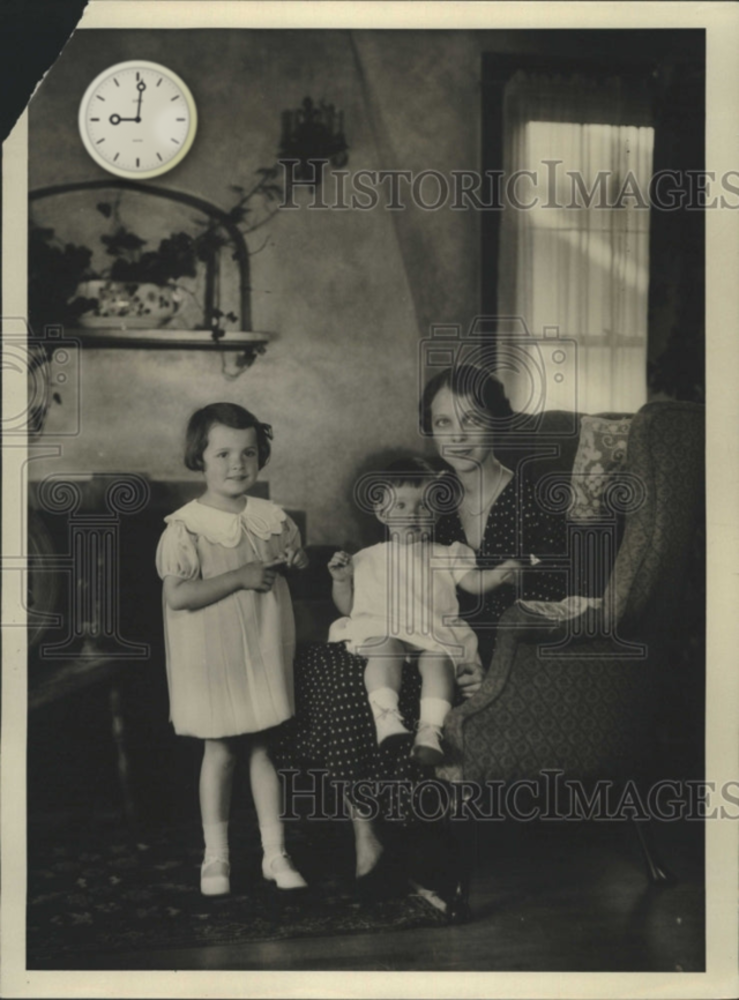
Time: {"hour": 9, "minute": 1}
